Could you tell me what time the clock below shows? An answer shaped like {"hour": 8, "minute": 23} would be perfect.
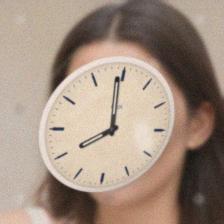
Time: {"hour": 7, "minute": 59}
